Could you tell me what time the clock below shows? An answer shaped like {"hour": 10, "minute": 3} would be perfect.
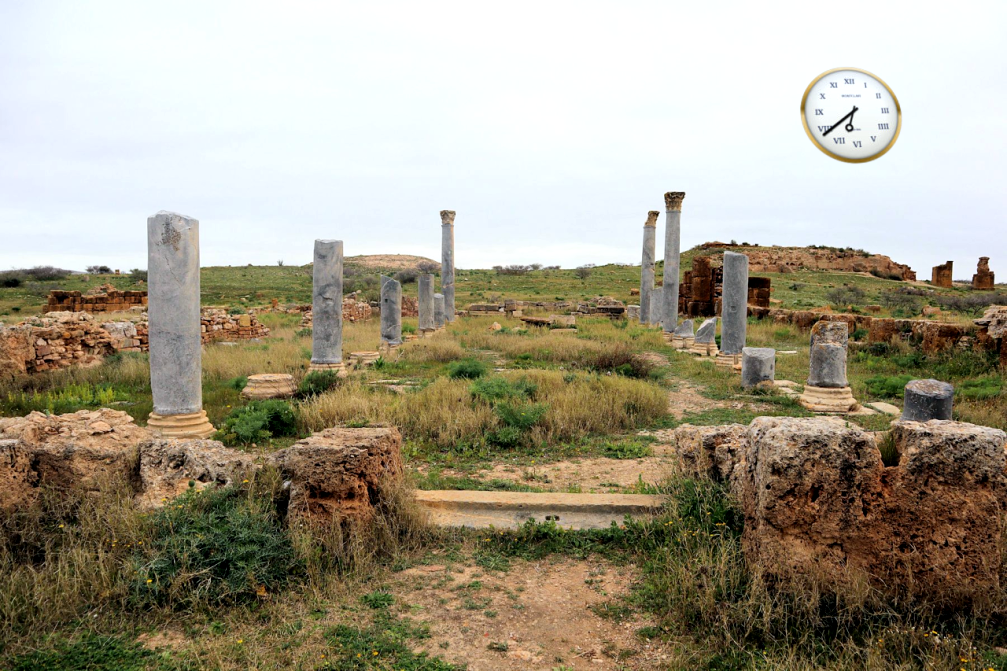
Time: {"hour": 6, "minute": 39}
